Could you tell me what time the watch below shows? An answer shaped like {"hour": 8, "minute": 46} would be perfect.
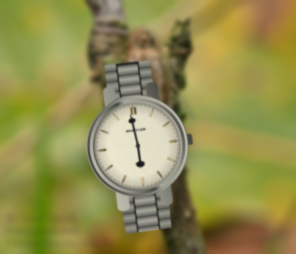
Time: {"hour": 5, "minute": 59}
